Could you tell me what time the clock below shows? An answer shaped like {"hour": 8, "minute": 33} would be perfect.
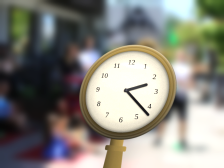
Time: {"hour": 2, "minute": 22}
